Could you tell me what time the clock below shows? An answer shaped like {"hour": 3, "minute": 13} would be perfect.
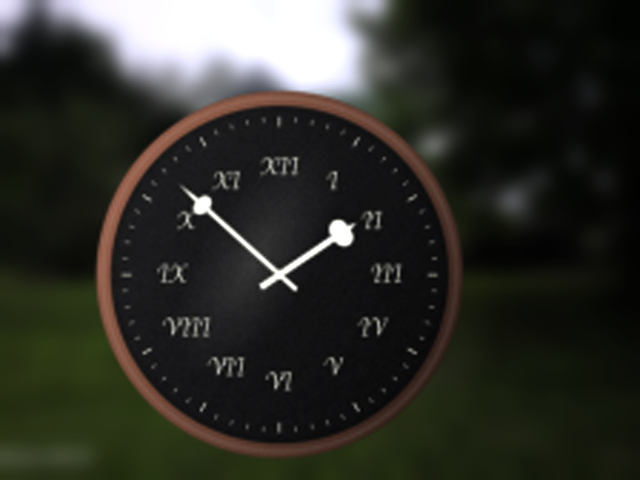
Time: {"hour": 1, "minute": 52}
